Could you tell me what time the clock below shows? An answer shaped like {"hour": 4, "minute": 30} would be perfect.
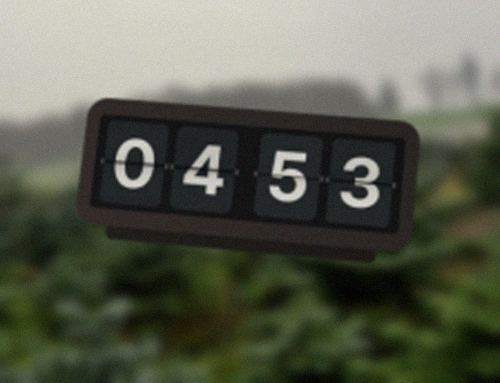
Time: {"hour": 4, "minute": 53}
